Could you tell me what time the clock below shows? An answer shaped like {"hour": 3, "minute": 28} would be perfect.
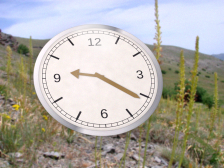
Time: {"hour": 9, "minute": 21}
